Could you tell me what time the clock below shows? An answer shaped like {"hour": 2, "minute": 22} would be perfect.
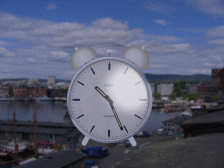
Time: {"hour": 10, "minute": 26}
